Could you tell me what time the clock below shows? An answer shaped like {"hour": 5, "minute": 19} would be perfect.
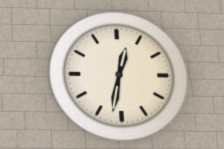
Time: {"hour": 12, "minute": 32}
